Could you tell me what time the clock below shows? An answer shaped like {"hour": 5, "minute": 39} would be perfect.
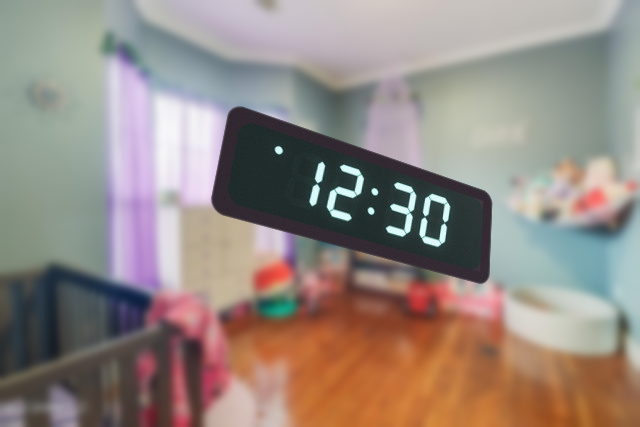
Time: {"hour": 12, "minute": 30}
